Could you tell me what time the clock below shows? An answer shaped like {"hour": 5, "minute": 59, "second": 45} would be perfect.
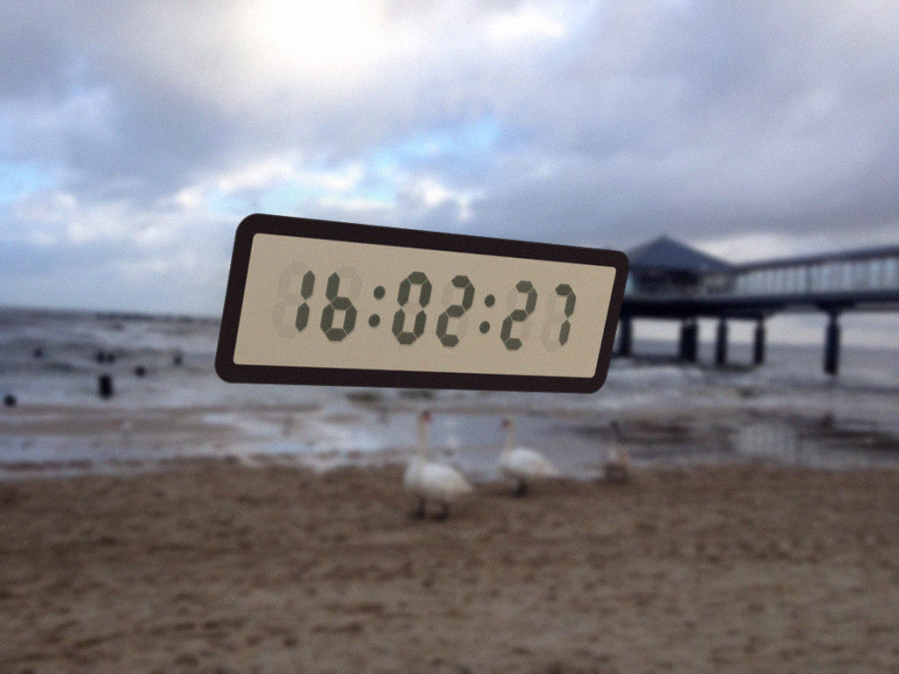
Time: {"hour": 16, "minute": 2, "second": 27}
